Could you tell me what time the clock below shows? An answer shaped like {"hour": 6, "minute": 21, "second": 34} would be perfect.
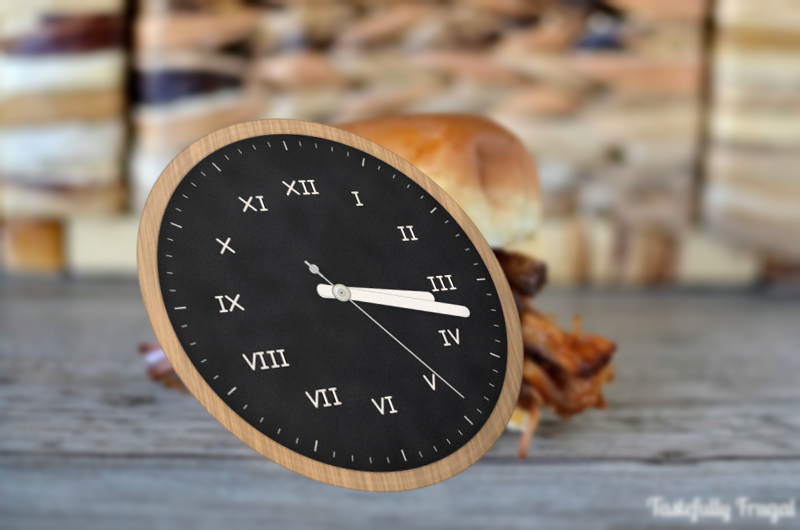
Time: {"hour": 3, "minute": 17, "second": 24}
